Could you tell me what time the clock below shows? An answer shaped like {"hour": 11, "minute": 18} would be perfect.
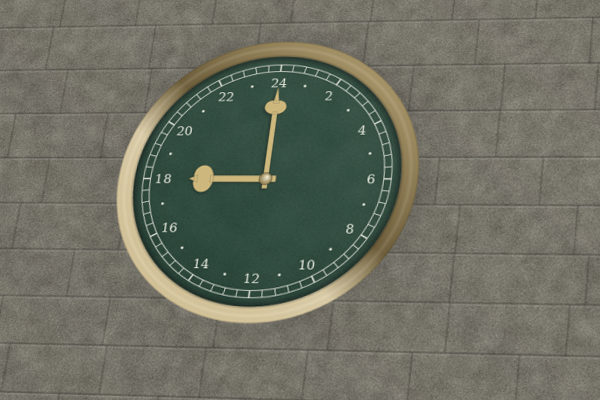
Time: {"hour": 18, "minute": 0}
